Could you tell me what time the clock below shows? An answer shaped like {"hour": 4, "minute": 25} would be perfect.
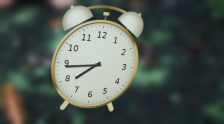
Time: {"hour": 7, "minute": 44}
